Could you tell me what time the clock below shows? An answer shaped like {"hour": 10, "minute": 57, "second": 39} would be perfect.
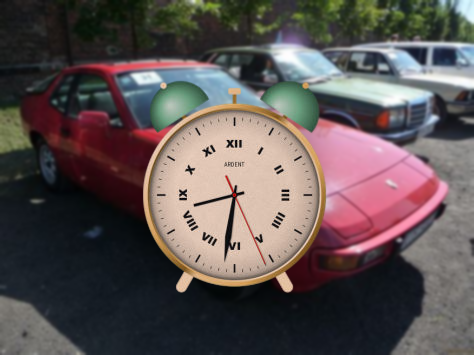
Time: {"hour": 8, "minute": 31, "second": 26}
